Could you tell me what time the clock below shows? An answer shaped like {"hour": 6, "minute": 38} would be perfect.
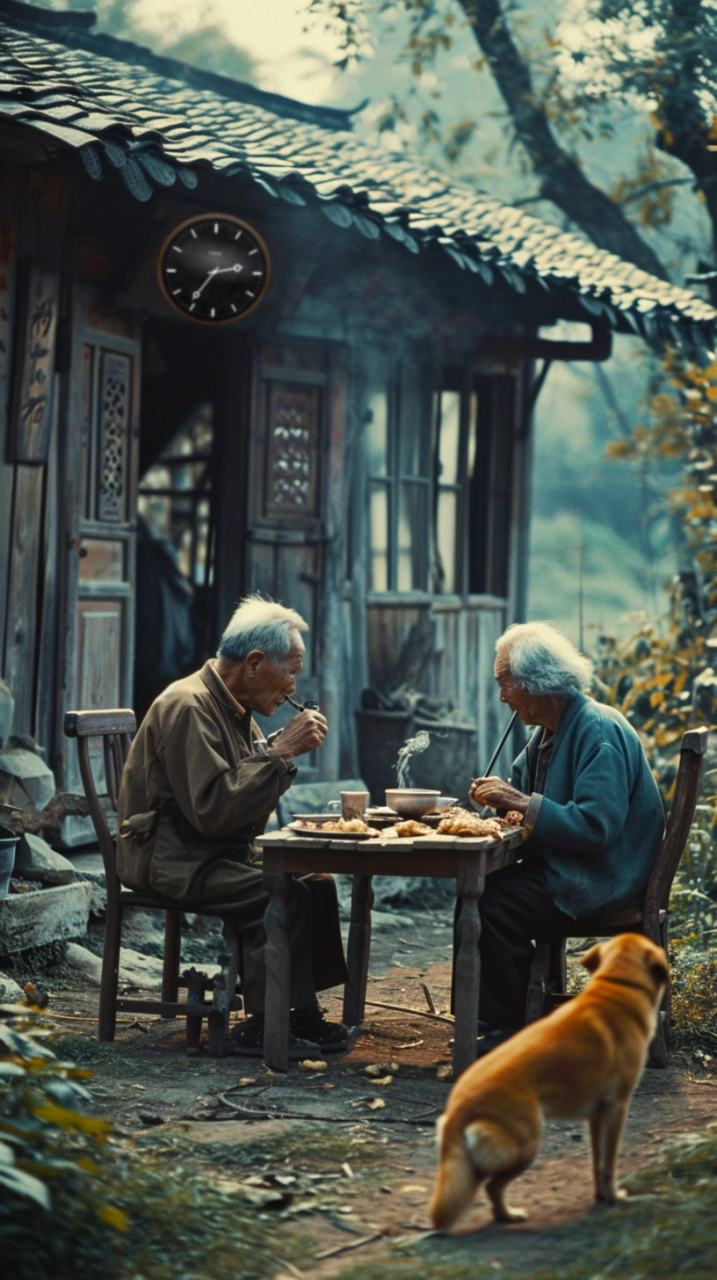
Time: {"hour": 2, "minute": 36}
